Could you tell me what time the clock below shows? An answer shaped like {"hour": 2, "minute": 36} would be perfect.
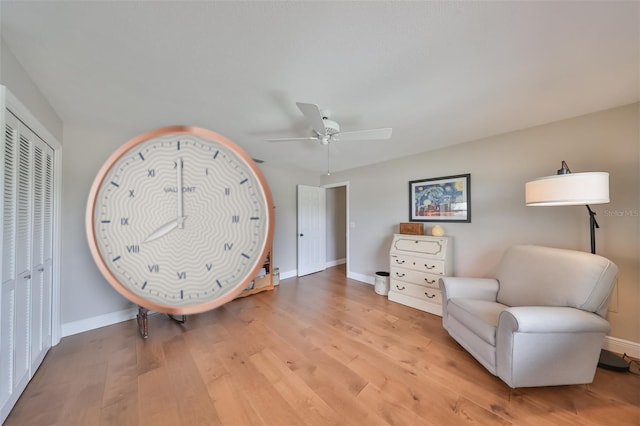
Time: {"hour": 8, "minute": 0}
